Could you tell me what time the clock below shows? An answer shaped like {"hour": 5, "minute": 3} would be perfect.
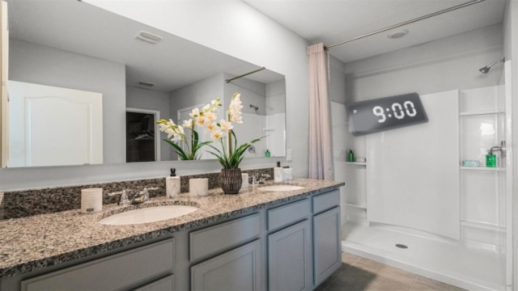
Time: {"hour": 9, "minute": 0}
